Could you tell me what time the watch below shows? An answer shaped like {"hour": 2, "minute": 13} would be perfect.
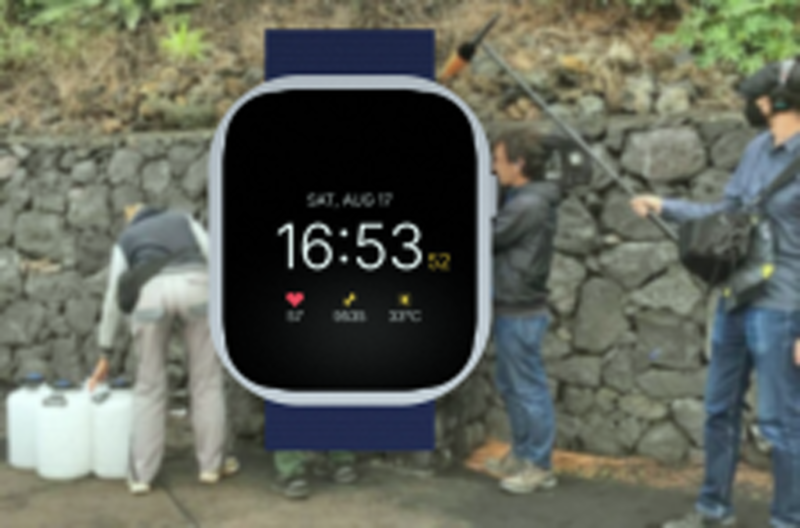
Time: {"hour": 16, "minute": 53}
